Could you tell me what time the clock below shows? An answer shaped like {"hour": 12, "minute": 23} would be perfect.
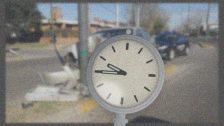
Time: {"hour": 9, "minute": 45}
